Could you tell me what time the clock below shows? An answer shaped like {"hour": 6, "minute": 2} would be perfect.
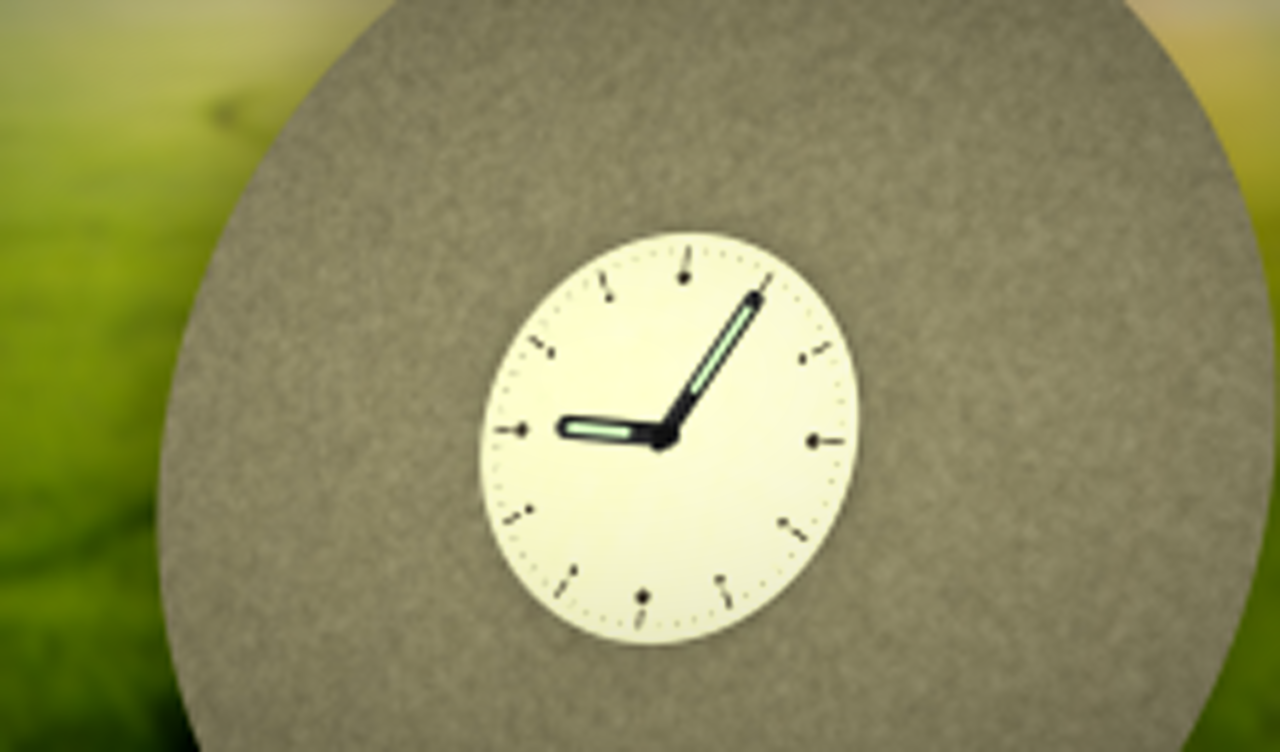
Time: {"hour": 9, "minute": 5}
